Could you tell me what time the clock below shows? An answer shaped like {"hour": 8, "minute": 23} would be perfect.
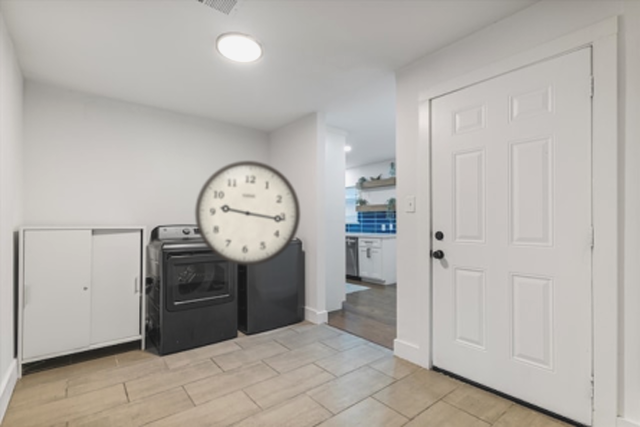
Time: {"hour": 9, "minute": 16}
